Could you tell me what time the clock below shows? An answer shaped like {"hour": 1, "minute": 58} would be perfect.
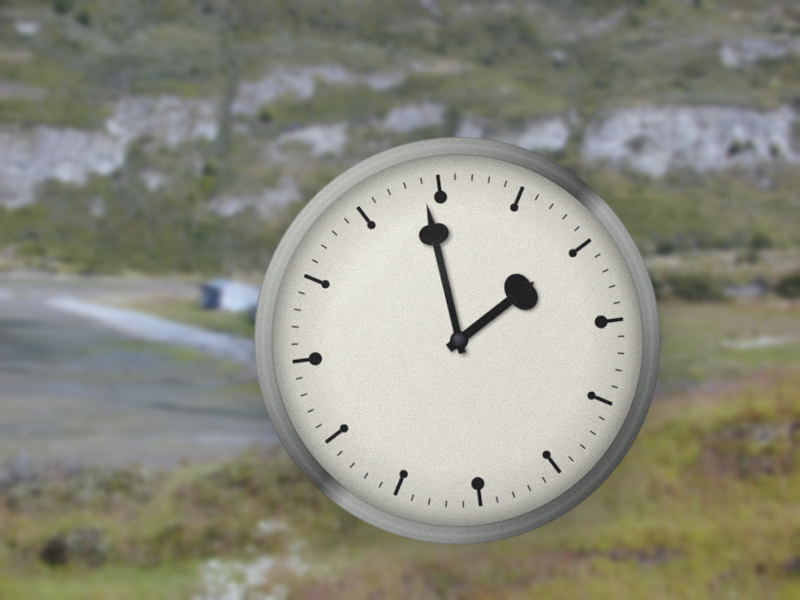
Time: {"hour": 1, "minute": 59}
